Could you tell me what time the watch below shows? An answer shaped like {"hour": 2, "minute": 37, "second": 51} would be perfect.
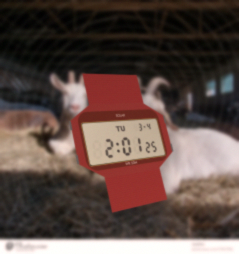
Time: {"hour": 2, "minute": 1, "second": 25}
